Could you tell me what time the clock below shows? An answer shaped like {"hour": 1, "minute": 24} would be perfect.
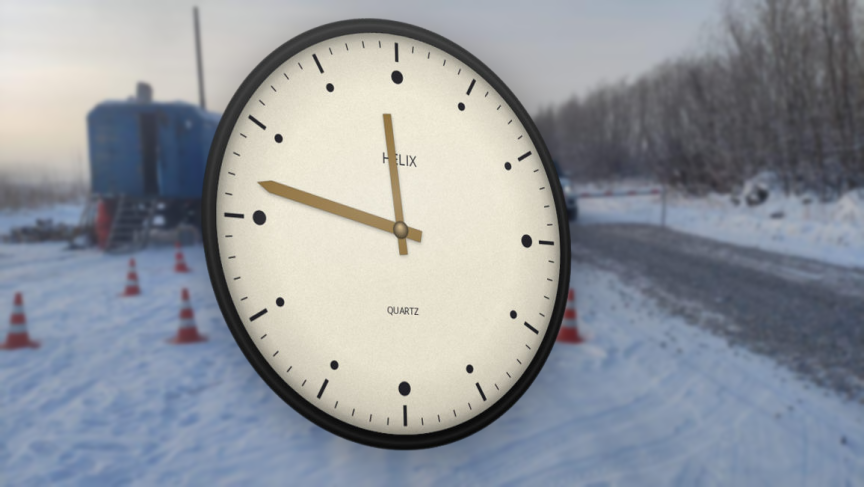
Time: {"hour": 11, "minute": 47}
